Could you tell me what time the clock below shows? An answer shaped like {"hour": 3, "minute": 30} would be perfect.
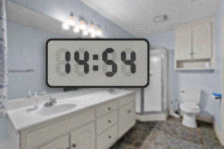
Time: {"hour": 14, "minute": 54}
